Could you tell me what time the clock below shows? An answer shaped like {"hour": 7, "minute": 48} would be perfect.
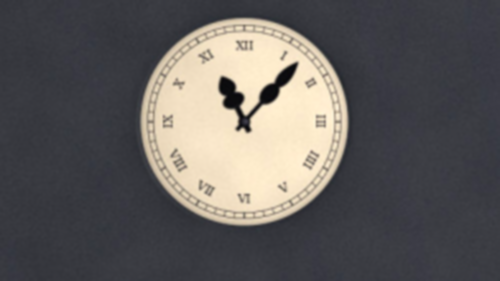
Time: {"hour": 11, "minute": 7}
